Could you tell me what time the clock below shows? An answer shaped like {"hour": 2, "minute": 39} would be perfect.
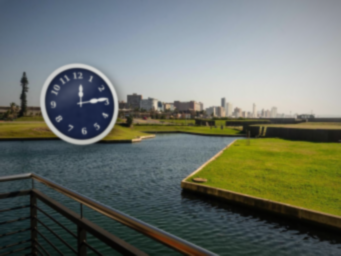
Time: {"hour": 12, "minute": 14}
